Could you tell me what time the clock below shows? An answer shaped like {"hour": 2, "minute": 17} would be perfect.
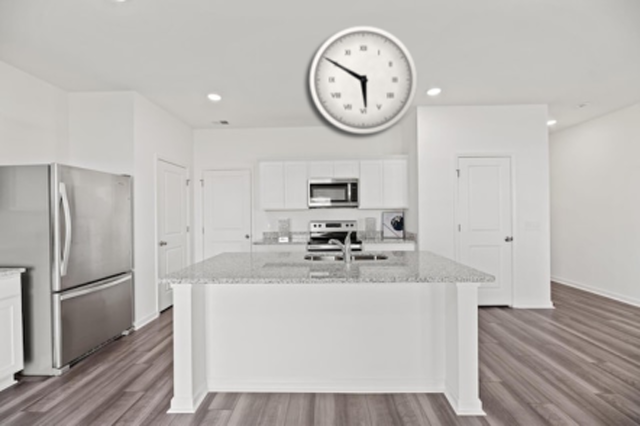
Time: {"hour": 5, "minute": 50}
